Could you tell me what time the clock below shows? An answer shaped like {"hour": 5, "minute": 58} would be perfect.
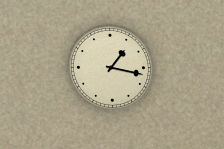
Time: {"hour": 1, "minute": 17}
